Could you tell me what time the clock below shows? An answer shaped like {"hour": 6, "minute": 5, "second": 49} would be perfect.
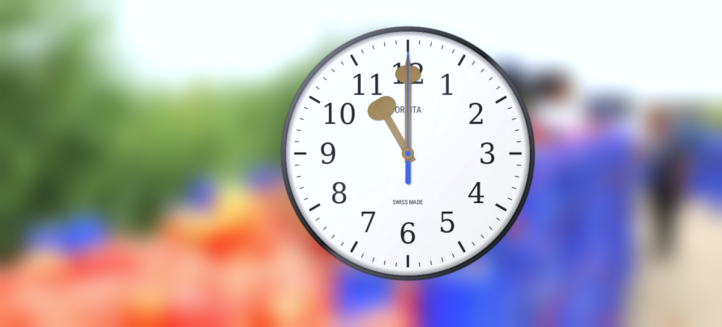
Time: {"hour": 11, "minute": 0, "second": 0}
